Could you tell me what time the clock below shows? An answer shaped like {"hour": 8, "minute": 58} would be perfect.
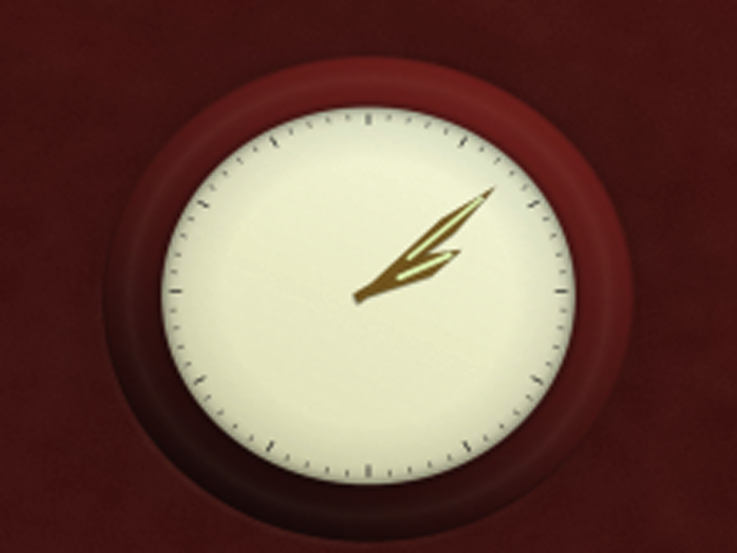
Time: {"hour": 2, "minute": 8}
